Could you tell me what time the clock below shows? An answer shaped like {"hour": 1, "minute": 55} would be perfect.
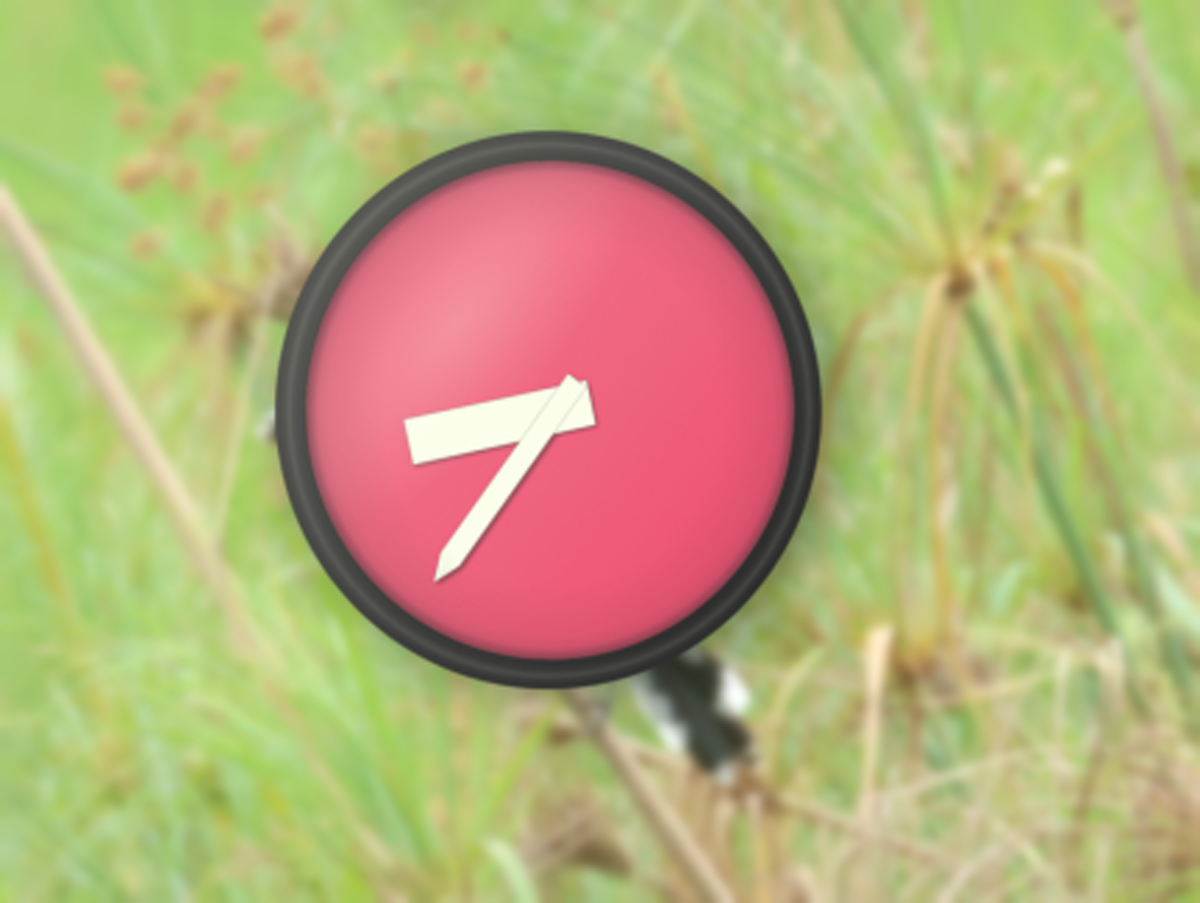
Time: {"hour": 8, "minute": 36}
